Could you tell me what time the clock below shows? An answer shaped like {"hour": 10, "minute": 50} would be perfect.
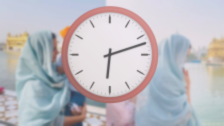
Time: {"hour": 6, "minute": 12}
